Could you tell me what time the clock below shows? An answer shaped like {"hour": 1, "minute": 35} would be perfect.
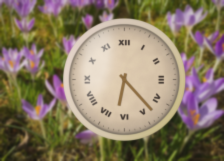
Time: {"hour": 6, "minute": 23}
